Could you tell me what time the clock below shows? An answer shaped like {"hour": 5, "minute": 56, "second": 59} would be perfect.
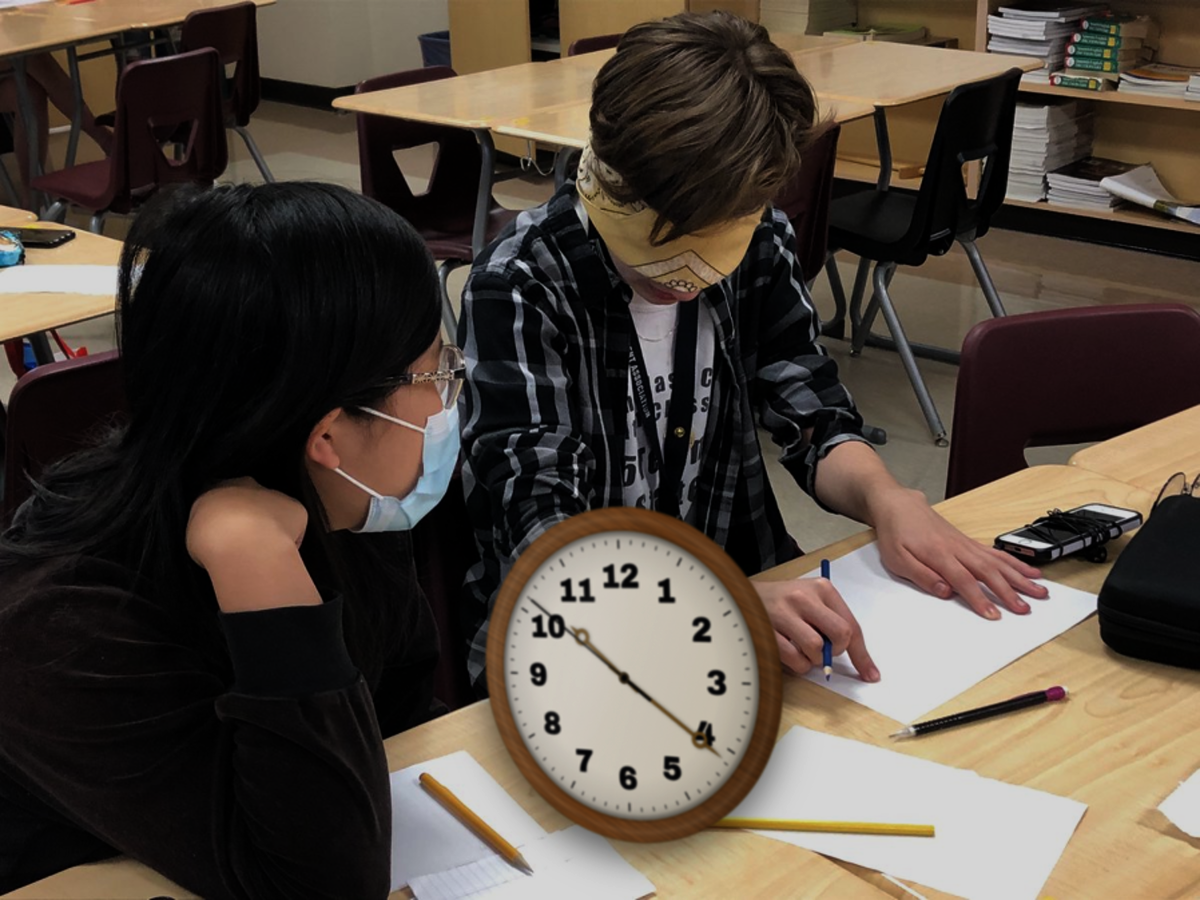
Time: {"hour": 10, "minute": 20, "second": 51}
